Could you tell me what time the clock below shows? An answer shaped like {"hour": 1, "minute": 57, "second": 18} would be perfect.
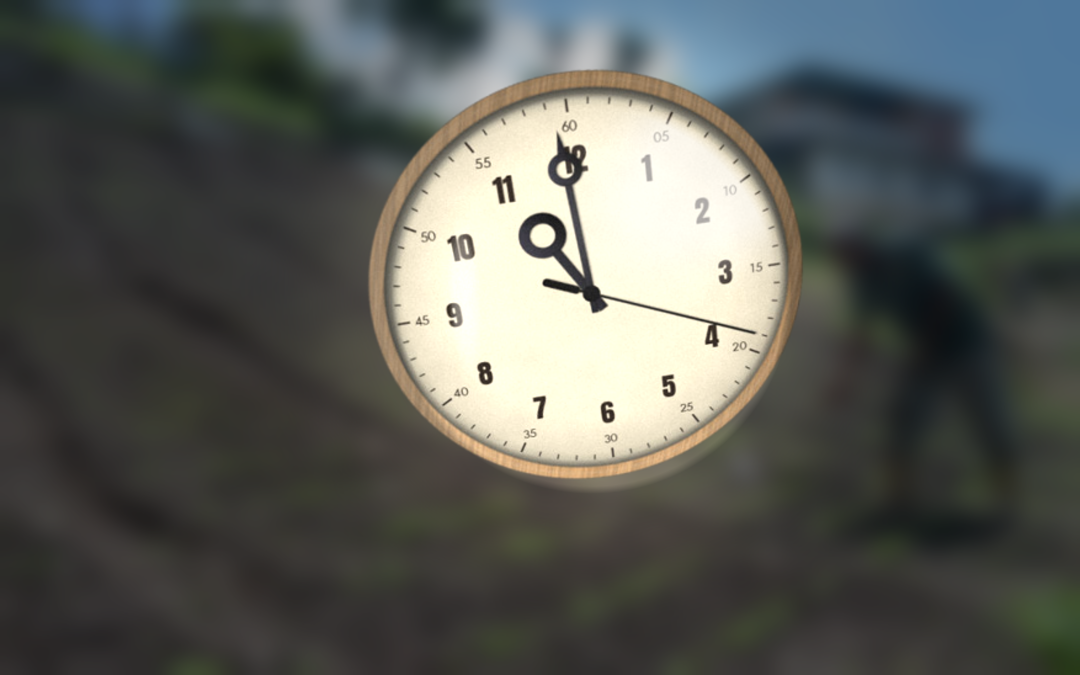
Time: {"hour": 10, "minute": 59, "second": 19}
